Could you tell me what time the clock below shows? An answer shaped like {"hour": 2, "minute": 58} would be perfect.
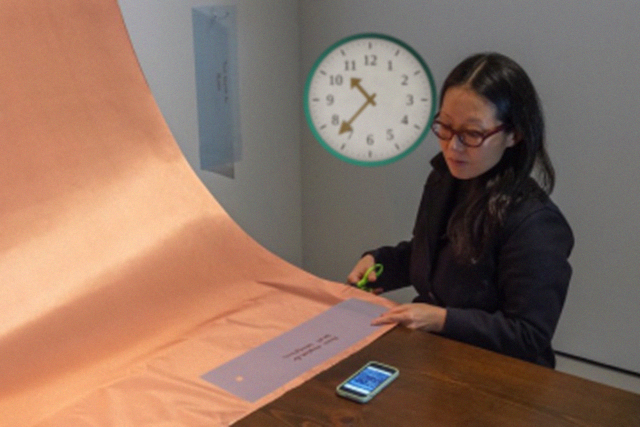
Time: {"hour": 10, "minute": 37}
